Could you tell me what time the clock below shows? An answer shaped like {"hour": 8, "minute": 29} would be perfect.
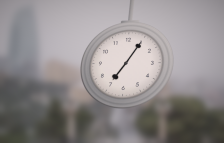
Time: {"hour": 7, "minute": 5}
